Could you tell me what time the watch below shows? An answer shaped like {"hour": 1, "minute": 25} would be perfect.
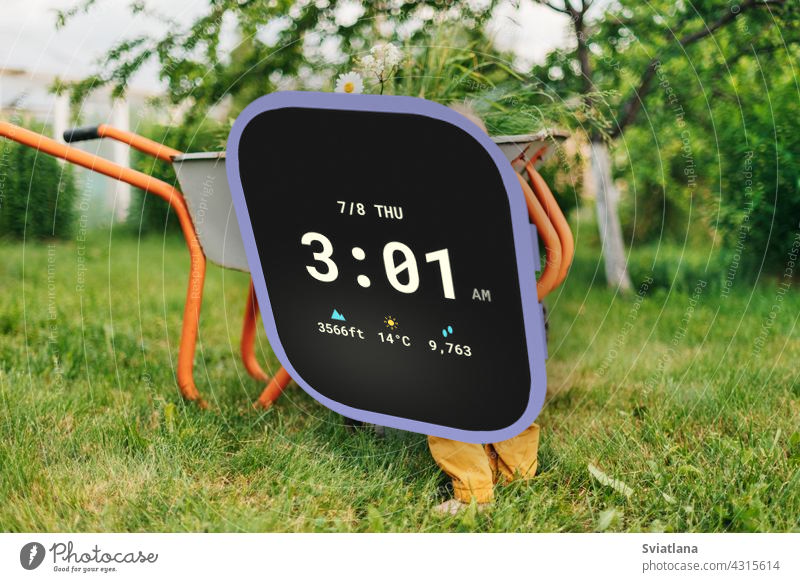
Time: {"hour": 3, "minute": 1}
